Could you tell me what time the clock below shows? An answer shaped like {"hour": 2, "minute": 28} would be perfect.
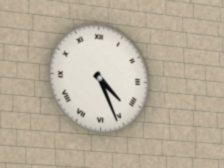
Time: {"hour": 4, "minute": 26}
